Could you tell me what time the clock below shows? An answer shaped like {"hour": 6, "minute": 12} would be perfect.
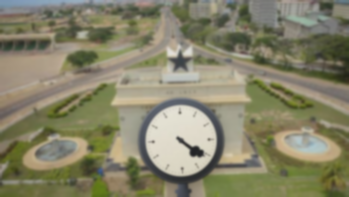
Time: {"hour": 4, "minute": 21}
